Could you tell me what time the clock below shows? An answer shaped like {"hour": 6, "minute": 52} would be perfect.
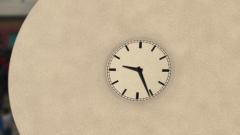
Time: {"hour": 9, "minute": 26}
